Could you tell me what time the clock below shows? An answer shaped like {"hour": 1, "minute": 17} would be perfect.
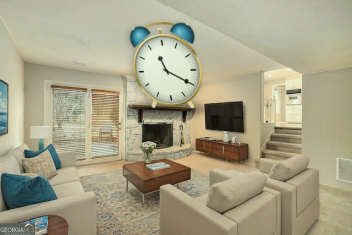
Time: {"hour": 11, "minute": 20}
